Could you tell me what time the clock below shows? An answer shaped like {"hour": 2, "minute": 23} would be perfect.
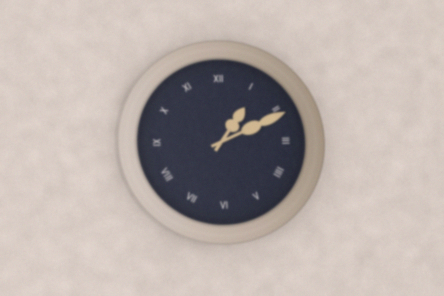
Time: {"hour": 1, "minute": 11}
